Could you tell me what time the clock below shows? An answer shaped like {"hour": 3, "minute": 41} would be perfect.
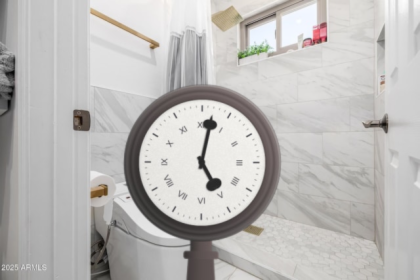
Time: {"hour": 5, "minute": 2}
